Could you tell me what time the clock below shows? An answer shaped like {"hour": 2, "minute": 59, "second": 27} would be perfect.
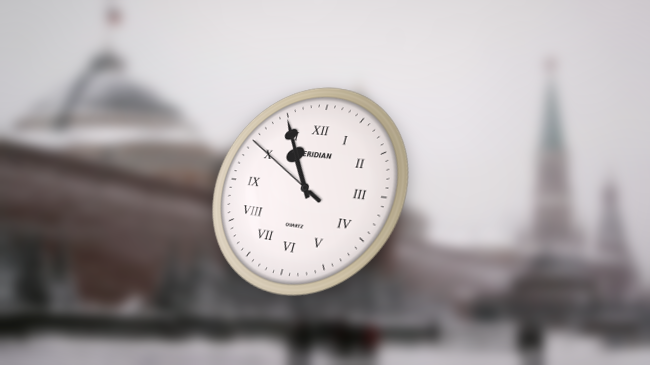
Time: {"hour": 10, "minute": 54, "second": 50}
